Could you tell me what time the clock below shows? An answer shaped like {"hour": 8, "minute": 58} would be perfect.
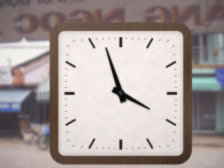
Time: {"hour": 3, "minute": 57}
